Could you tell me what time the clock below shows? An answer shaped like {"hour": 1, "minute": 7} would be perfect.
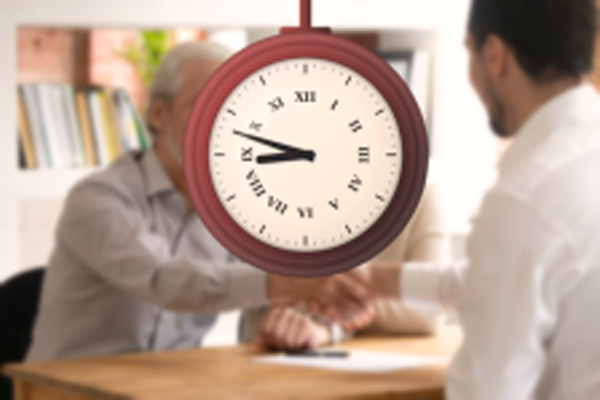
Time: {"hour": 8, "minute": 48}
